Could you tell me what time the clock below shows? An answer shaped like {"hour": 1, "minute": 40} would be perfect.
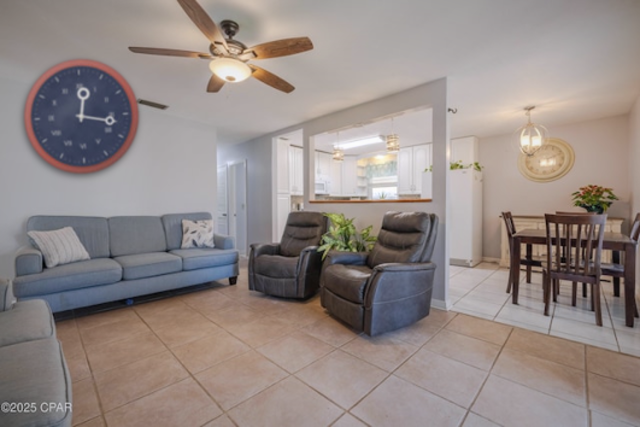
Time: {"hour": 12, "minute": 17}
